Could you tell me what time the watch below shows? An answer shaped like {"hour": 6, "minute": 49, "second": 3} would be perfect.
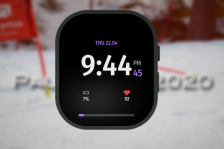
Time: {"hour": 9, "minute": 44, "second": 45}
